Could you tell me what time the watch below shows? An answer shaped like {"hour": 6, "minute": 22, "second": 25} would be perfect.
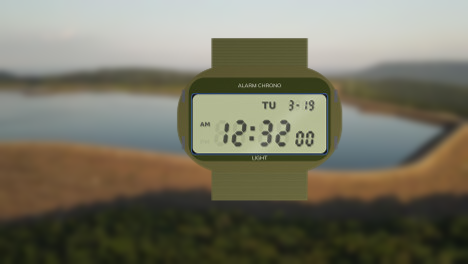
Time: {"hour": 12, "minute": 32, "second": 0}
